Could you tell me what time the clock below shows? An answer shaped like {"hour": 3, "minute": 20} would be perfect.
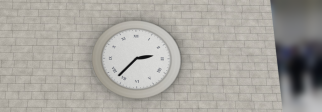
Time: {"hour": 2, "minute": 37}
